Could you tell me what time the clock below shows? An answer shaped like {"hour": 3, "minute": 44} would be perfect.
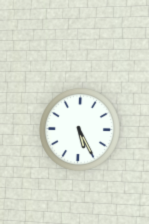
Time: {"hour": 5, "minute": 25}
